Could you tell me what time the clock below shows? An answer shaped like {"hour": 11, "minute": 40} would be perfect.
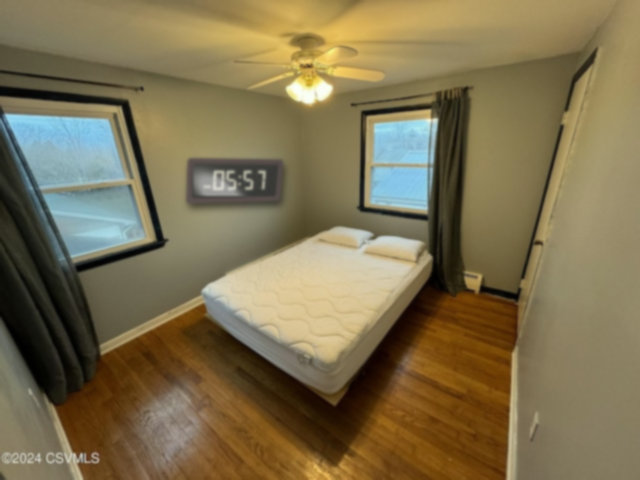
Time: {"hour": 5, "minute": 57}
